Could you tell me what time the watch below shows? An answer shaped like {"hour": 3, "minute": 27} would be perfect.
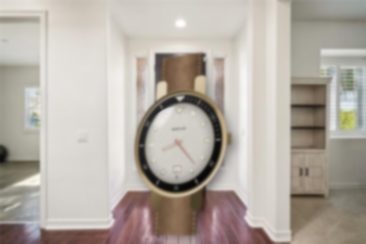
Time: {"hour": 8, "minute": 23}
